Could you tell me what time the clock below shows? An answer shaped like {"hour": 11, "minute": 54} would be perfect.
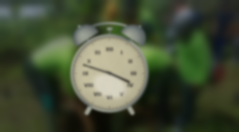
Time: {"hour": 3, "minute": 48}
